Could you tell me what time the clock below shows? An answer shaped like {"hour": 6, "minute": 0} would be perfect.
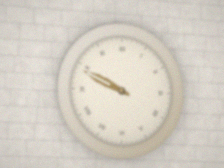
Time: {"hour": 9, "minute": 49}
